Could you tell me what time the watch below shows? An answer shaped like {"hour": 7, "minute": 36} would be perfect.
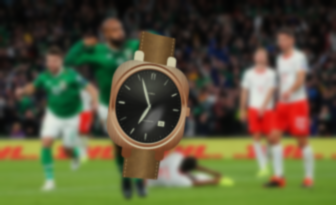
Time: {"hour": 6, "minute": 56}
